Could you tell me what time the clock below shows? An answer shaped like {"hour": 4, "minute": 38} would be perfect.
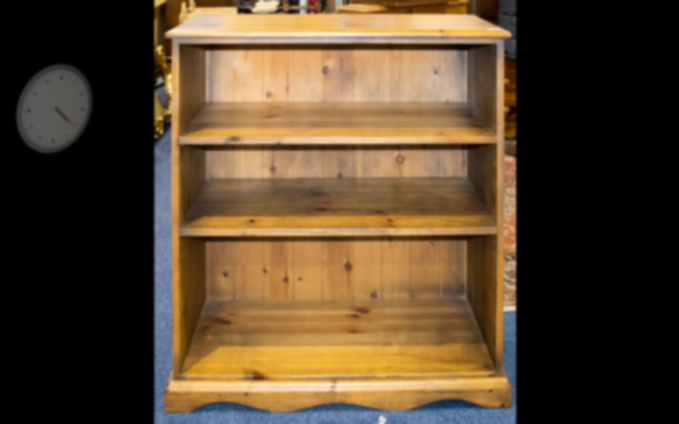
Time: {"hour": 4, "minute": 21}
